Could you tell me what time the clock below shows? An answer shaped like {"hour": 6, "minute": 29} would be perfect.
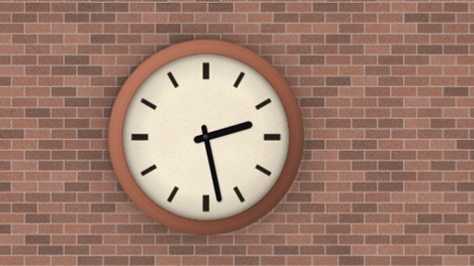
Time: {"hour": 2, "minute": 28}
